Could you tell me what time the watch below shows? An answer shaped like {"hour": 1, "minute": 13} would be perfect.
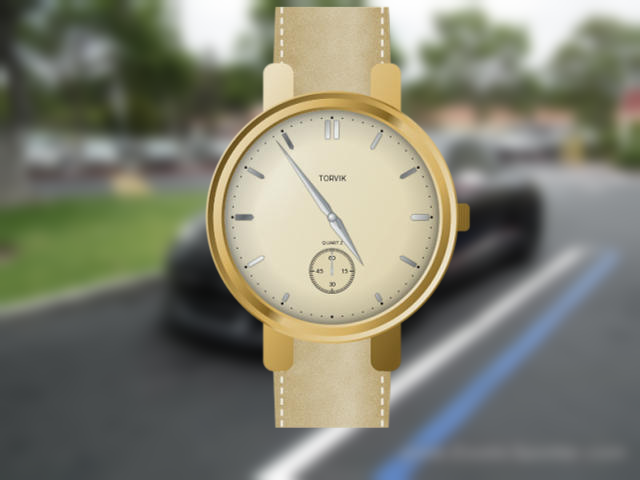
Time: {"hour": 4, "minute": 54}
